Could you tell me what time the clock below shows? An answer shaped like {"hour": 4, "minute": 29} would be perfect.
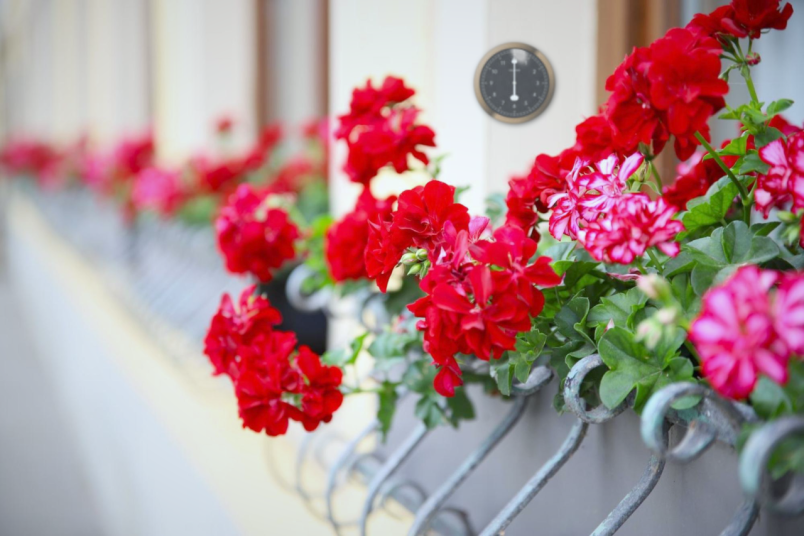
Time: {"hour": 6, "minute": 0}
